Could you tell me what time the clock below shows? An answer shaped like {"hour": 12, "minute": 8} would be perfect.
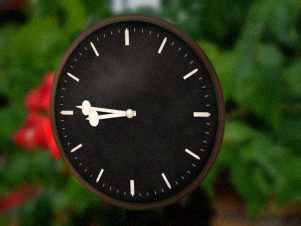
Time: {"hour": 8, "minute": 46}
